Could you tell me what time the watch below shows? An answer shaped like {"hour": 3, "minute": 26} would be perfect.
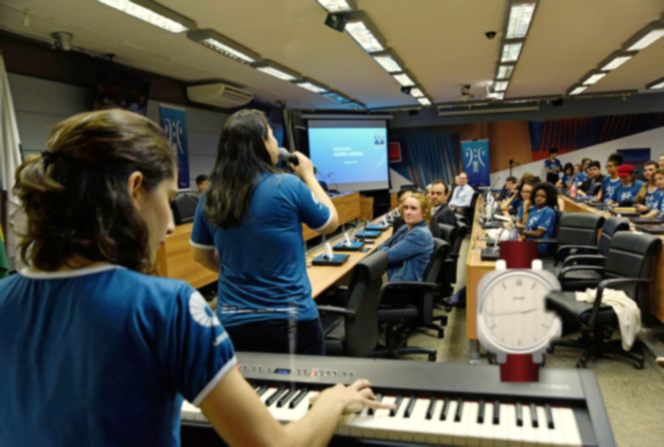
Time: {"hour": 2, "minute": 44}
